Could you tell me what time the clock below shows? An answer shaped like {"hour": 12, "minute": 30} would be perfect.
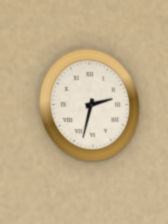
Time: {"hour": 2, "minute": 33}
